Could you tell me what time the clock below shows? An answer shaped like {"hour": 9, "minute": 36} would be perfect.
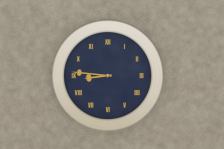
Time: {"hour": 8, "minute": 46}
